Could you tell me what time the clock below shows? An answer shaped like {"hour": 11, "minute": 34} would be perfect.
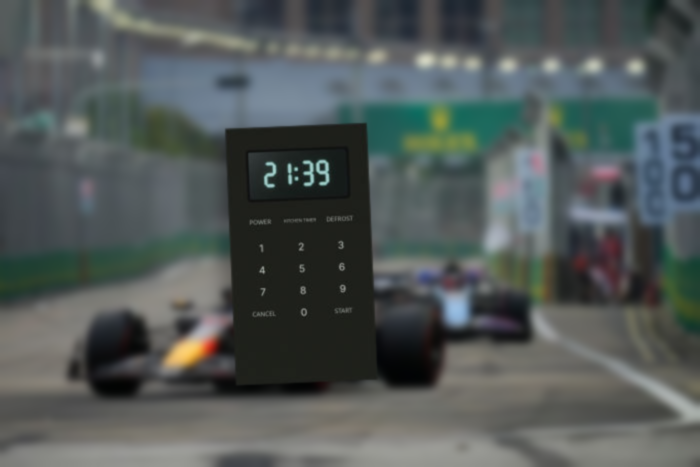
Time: {"hour": 21, "minute": 39}
